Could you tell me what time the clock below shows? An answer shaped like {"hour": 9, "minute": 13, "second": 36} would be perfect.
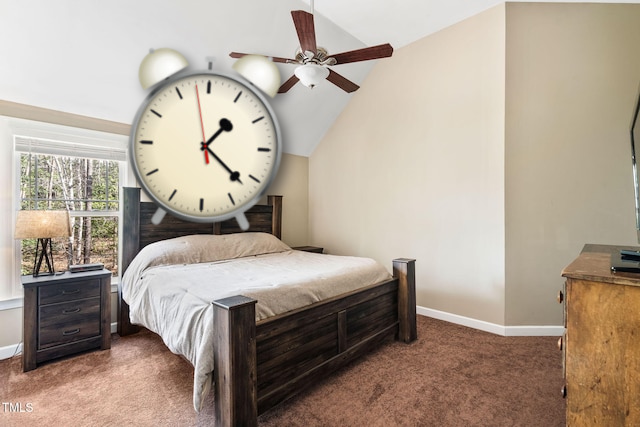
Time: {"hour": 1, "minute": 21, "second": 58}
